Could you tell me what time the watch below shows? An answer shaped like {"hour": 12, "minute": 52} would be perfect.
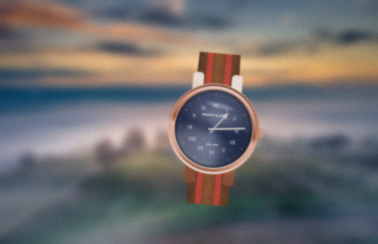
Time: {"hour": 1, "minute": 14}
